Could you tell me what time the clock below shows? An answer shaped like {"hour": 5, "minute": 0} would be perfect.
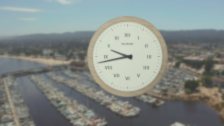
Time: {"hour": 9, "minute": 43}
